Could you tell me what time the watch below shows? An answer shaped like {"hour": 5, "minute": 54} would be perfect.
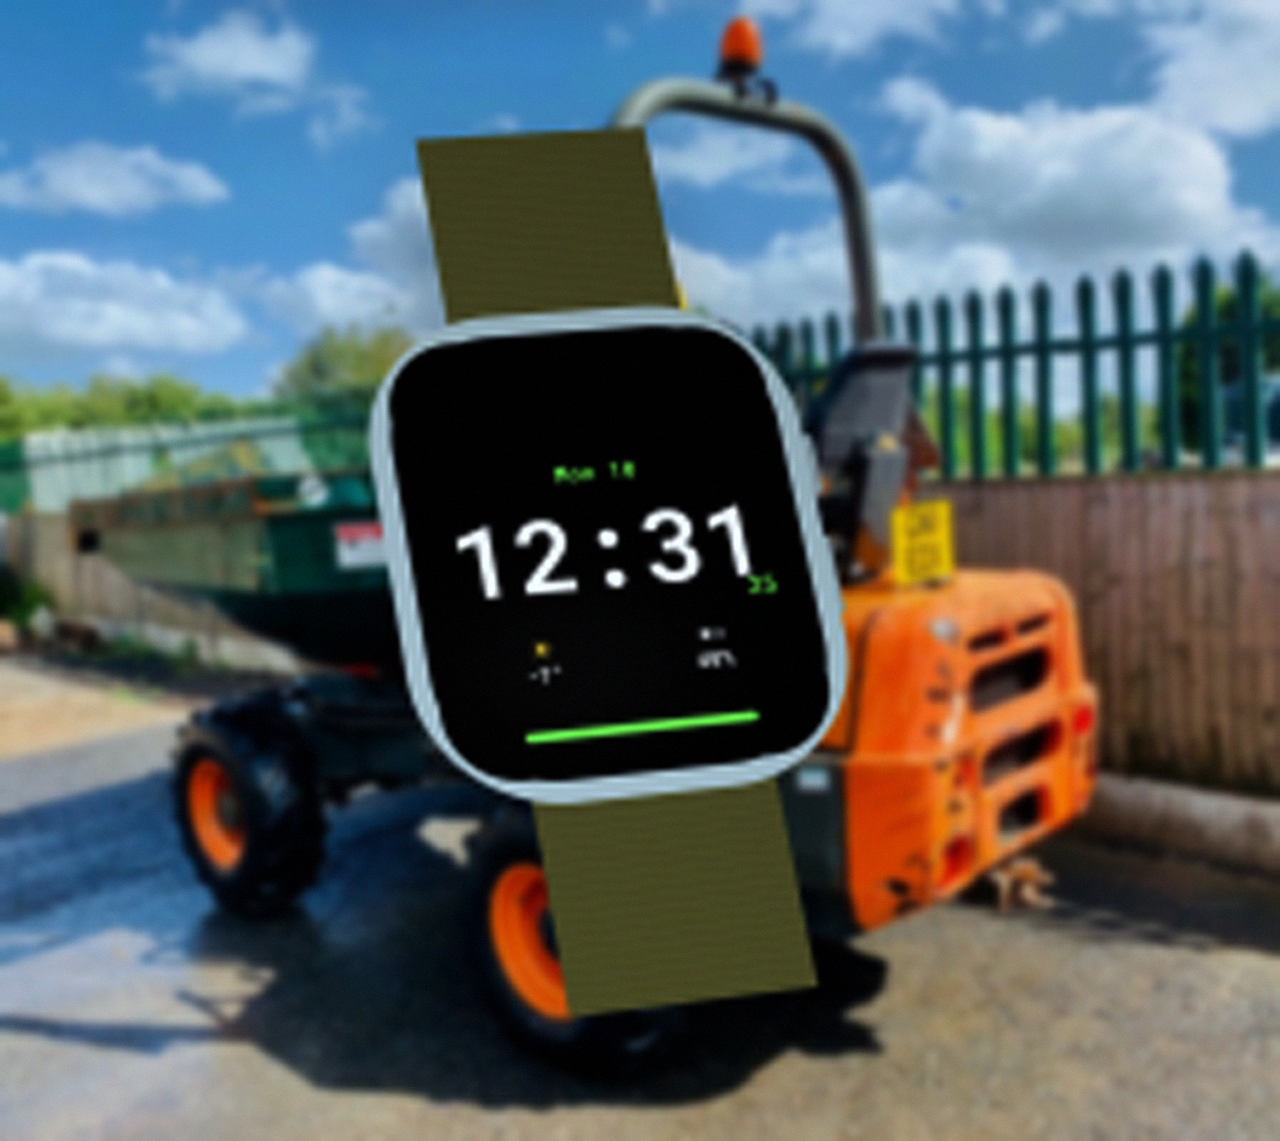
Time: {"hour": 12, "minute": 31}
